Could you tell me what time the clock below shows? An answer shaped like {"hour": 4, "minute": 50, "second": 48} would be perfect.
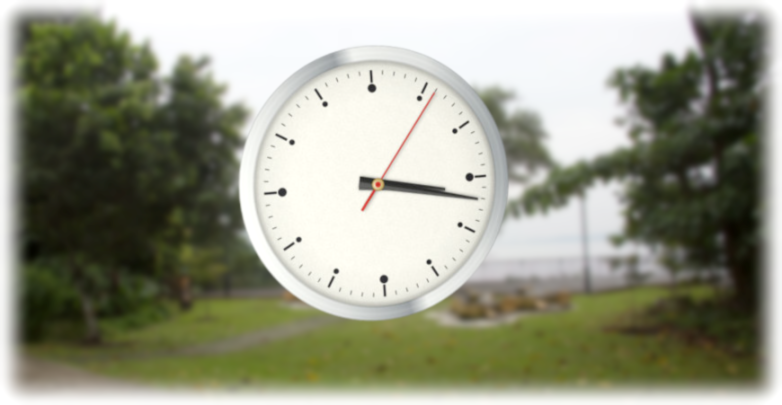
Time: {"hour": 3, "minute": 17, "second": 6}
